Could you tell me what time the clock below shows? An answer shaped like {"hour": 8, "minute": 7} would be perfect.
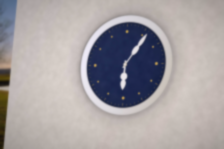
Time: {"hour": 6, "minute": 6}
